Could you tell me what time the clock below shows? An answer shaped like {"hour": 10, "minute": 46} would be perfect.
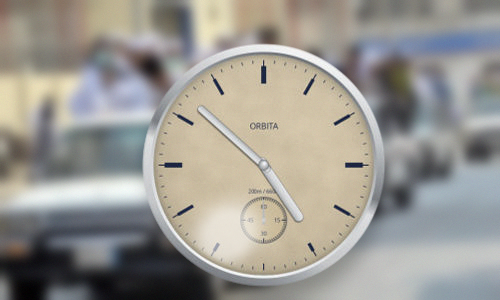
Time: {"hour": 4, "minute": 52}
